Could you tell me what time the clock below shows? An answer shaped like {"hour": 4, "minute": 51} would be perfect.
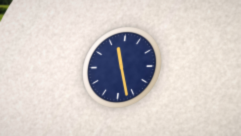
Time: {"hour": 11, "minute": 27}
